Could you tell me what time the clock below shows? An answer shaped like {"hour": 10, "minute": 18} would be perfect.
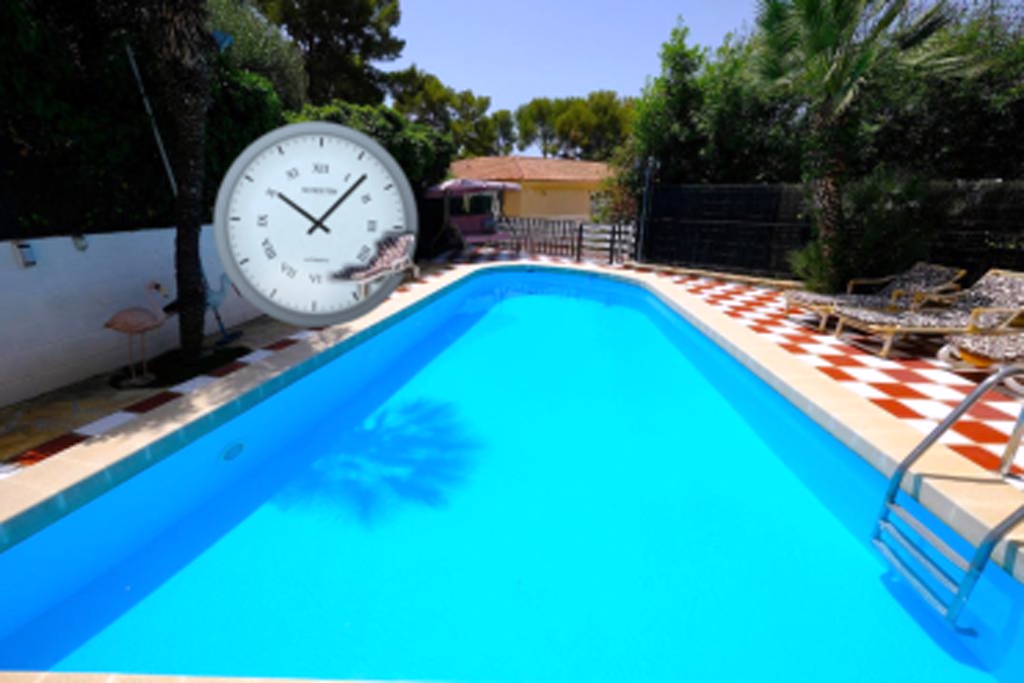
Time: {"hour": 10, "minute": 7}
